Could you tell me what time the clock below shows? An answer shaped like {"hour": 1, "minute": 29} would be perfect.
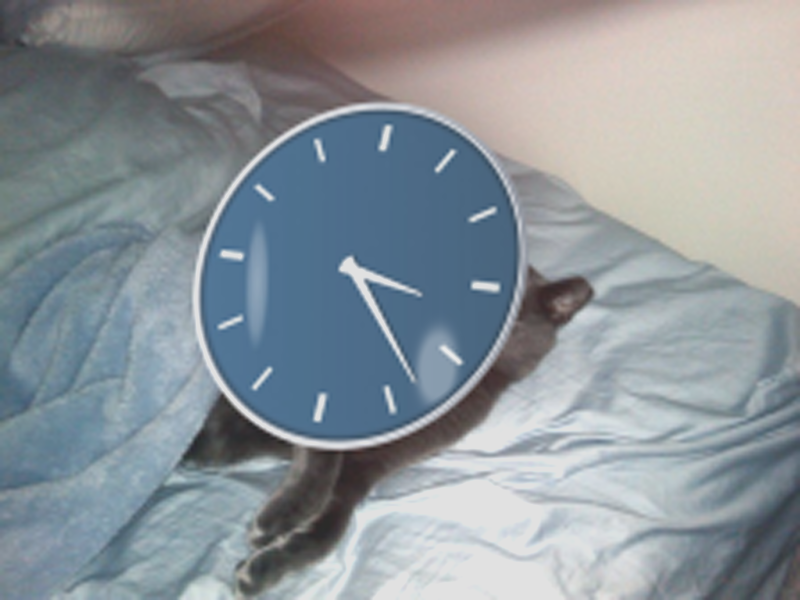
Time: {"hour": 3, "minute": 23}
